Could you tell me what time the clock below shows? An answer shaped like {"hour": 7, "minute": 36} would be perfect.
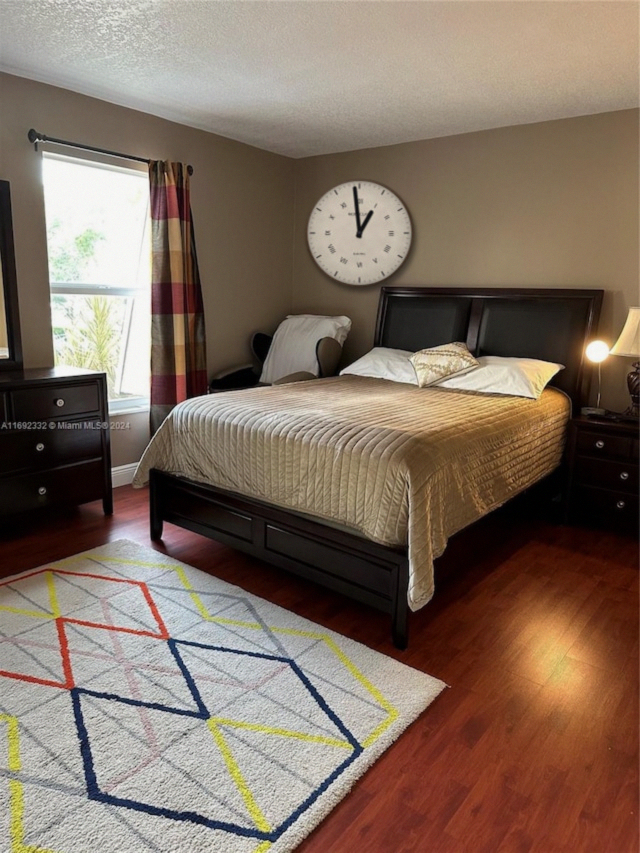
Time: {"hour": 12, "minute": 59}
